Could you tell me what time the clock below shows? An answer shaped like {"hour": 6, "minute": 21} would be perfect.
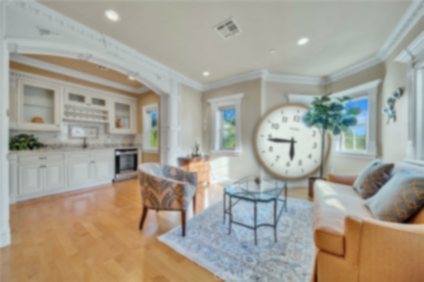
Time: {"hour": 5, "minute": 44}
